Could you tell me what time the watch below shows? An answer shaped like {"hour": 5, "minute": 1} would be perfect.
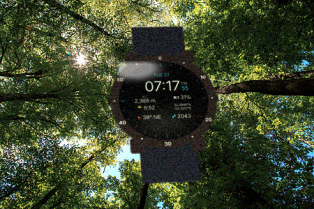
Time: {"hour": 7, "minute": 17}
